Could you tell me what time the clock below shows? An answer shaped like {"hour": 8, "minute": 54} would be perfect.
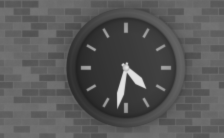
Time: {"hour": 4, "minute": 32}
